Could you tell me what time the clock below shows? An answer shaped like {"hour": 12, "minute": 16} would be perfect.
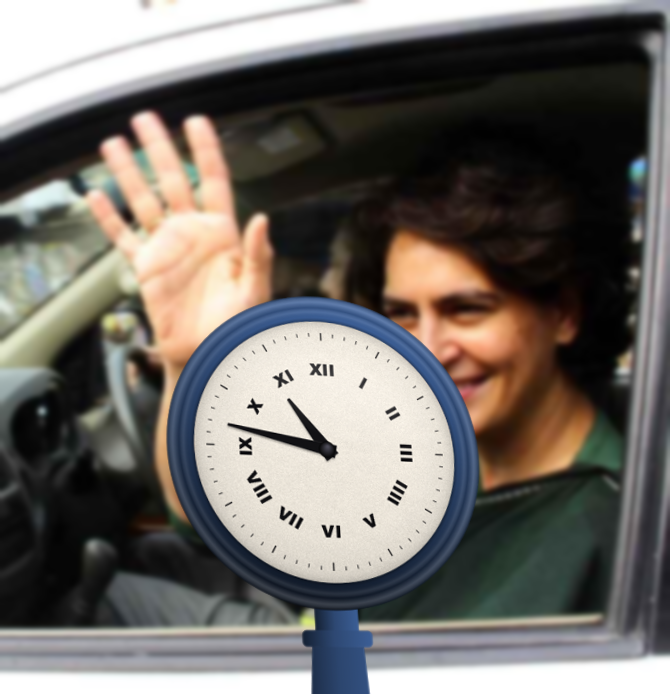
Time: {"hour": 10, "minute": 47}
